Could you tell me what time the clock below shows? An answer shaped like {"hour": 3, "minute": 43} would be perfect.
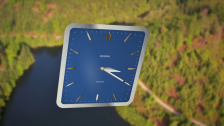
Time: {"hour": 3, "minute": 20}
